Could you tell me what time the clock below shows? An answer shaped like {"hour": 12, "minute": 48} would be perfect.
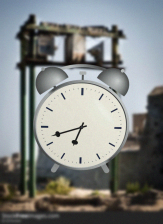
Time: {"hour": 6, "minute": 42}
